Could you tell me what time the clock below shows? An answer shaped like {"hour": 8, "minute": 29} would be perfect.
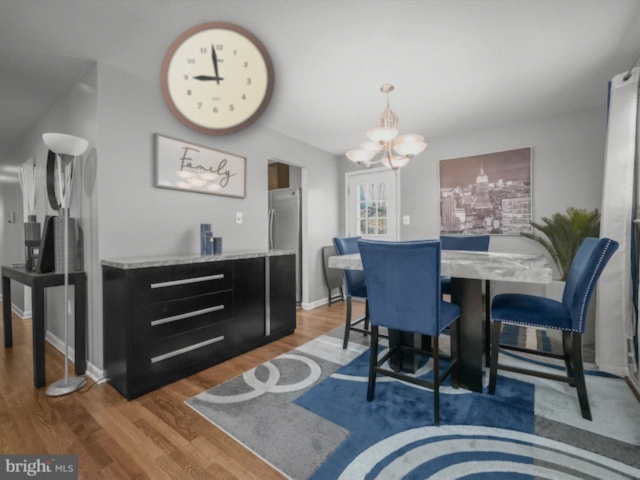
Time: {"hour": 8, "minute": 58}
